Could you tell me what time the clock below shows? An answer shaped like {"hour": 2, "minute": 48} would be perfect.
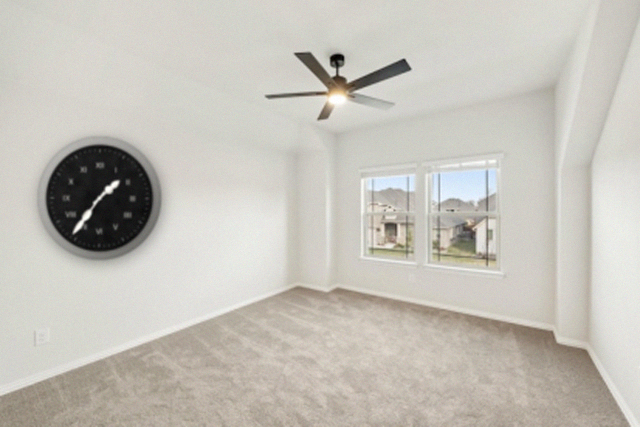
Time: {"hour": 1, "minute": 36}
